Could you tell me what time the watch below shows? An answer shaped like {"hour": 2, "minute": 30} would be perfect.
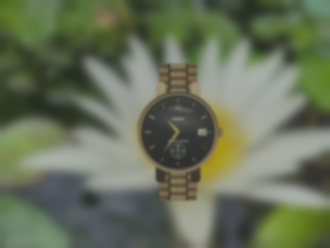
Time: {"hour": 10, "minute": 36}
